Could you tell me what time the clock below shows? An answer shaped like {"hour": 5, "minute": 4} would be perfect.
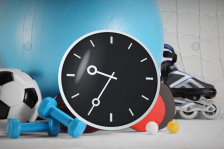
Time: {"hour": 9, "minute": 35}
